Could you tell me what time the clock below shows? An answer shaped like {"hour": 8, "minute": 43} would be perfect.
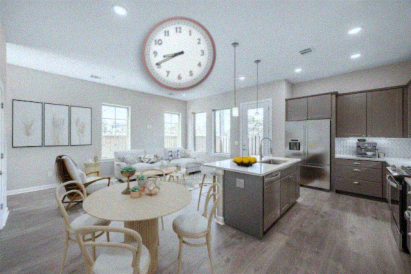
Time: {"hour": 8, "minute": 41}
